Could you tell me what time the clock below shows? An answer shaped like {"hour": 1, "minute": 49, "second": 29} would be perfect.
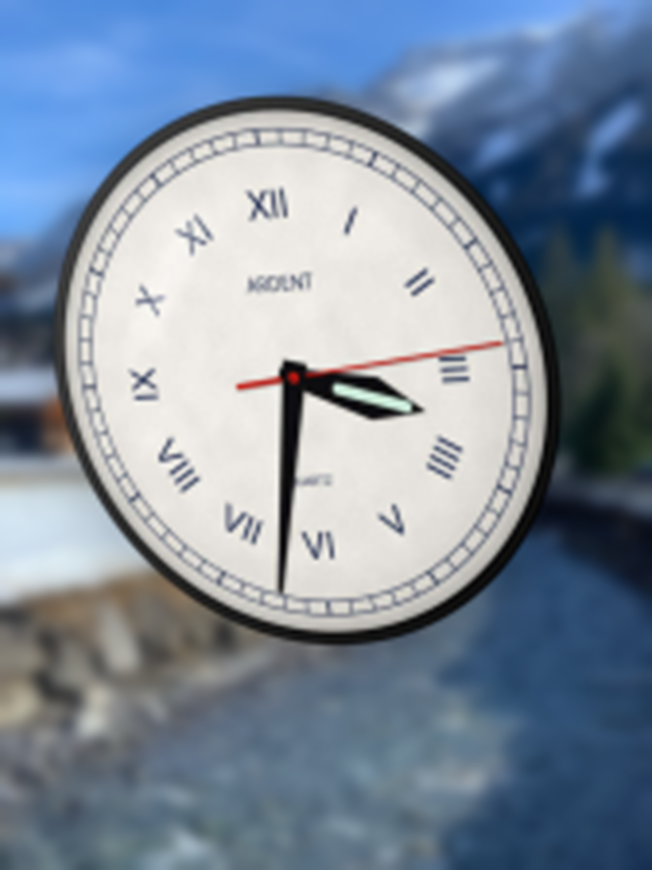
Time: {"hour": 3, "minute": 32, "second": 14}
